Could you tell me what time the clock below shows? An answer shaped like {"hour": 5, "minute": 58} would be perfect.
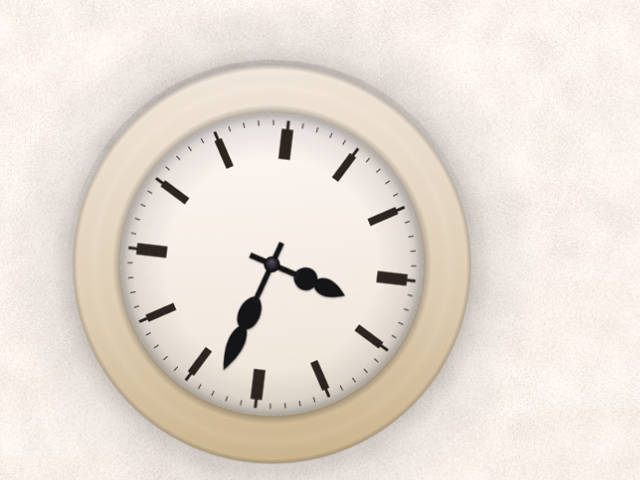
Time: {"hour": 3, "minute": 33}
